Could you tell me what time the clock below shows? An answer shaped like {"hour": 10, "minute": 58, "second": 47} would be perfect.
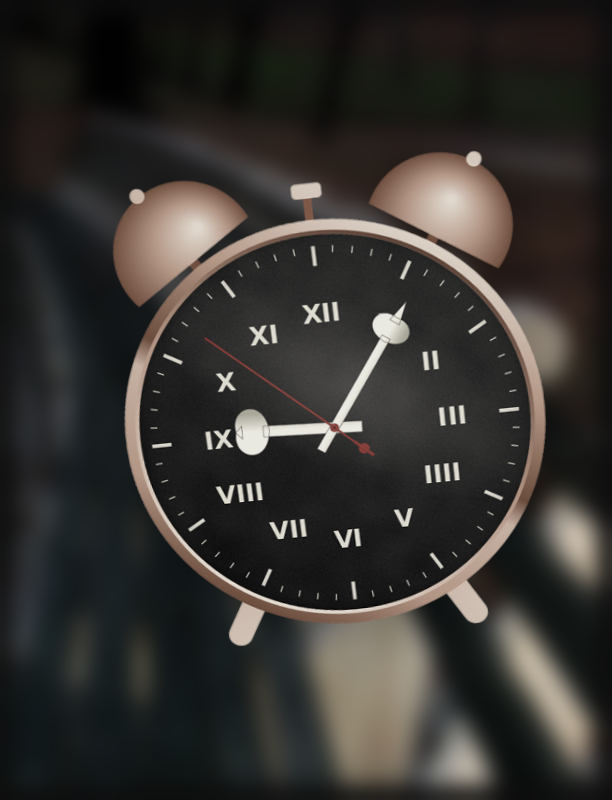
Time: {"hour": 9, "minute": 5, "second": 52}
